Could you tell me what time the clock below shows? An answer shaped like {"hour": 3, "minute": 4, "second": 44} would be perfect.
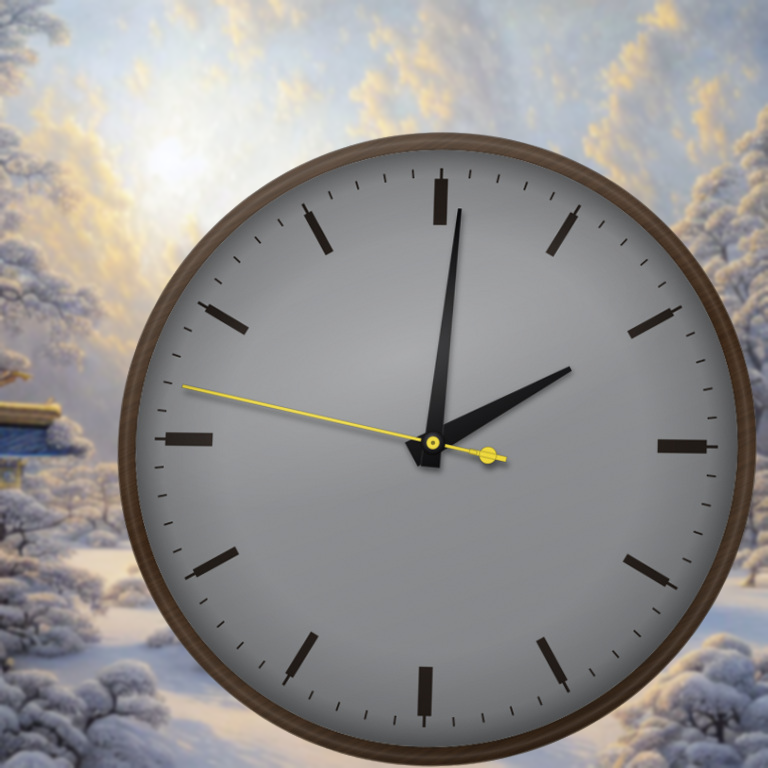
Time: {"hour": 2, "minute": 0, "second": 47}
